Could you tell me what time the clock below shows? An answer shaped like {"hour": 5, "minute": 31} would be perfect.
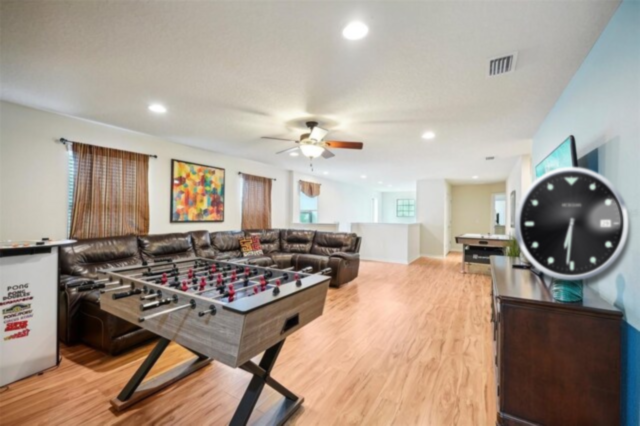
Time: {"hour": 6, "minute": 31}
